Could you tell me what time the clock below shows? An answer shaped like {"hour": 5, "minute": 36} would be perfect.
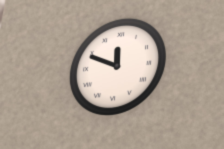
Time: {"hour": 11, "minute": 49}
